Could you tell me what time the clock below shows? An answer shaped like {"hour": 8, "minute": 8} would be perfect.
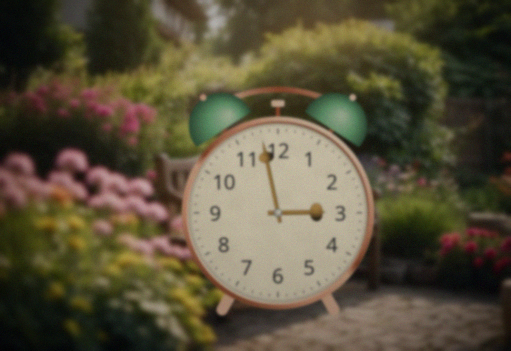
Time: {"hour": 2, "minute": 58}
